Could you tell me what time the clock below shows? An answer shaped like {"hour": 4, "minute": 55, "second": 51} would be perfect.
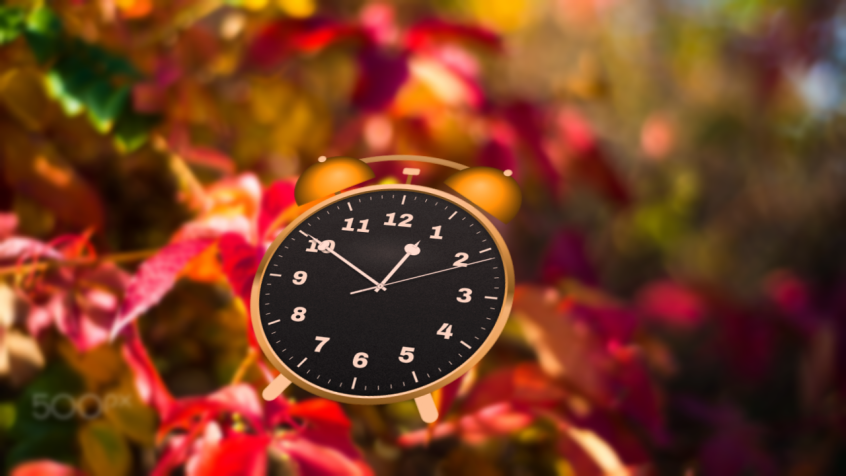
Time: {"hour": 12, "minute": 50, "second": 11}
